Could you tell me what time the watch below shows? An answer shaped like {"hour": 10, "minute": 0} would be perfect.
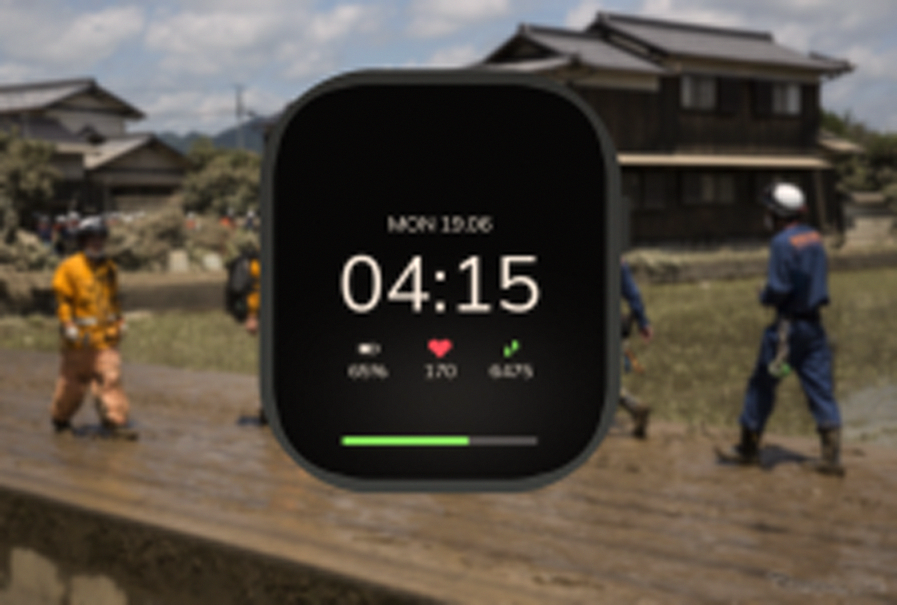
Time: {"hour": 4, "minute": 15}
